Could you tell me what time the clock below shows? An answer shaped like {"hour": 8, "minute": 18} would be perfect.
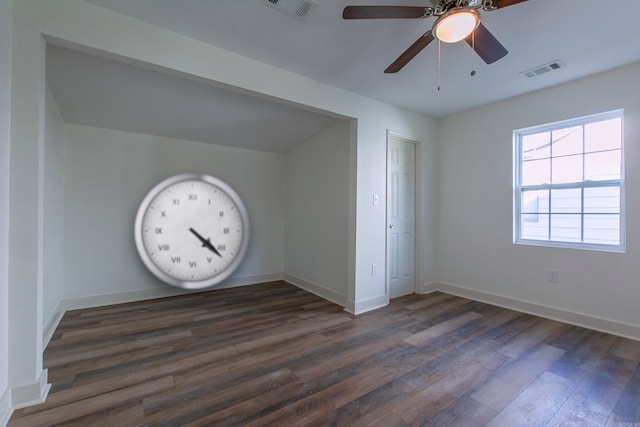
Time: {"hour": 4, "minute": 22}
